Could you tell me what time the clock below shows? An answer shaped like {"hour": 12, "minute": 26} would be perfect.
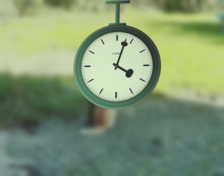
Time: {"hour": 4, "minute": 3}
